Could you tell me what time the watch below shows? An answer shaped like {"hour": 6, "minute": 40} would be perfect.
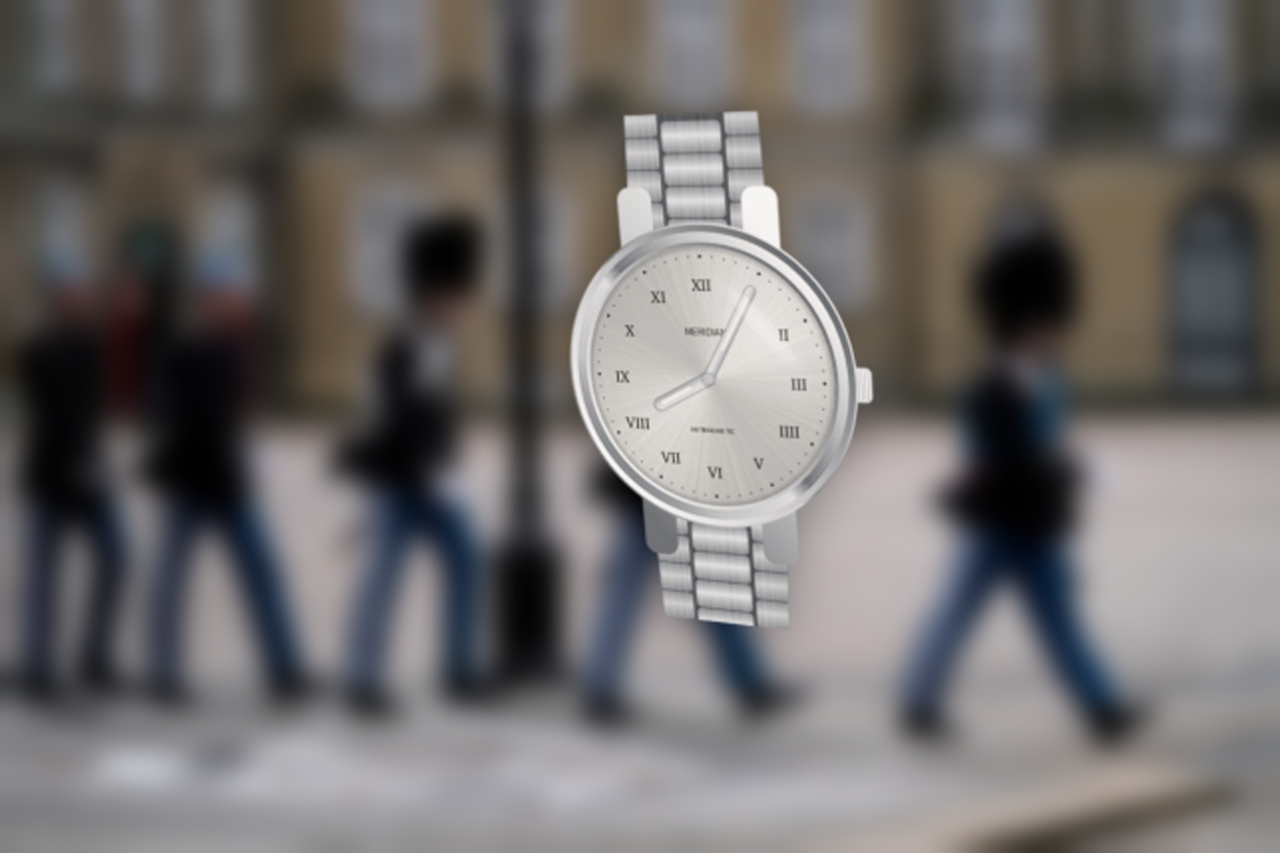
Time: {"hour": 8, "minute": 5}
